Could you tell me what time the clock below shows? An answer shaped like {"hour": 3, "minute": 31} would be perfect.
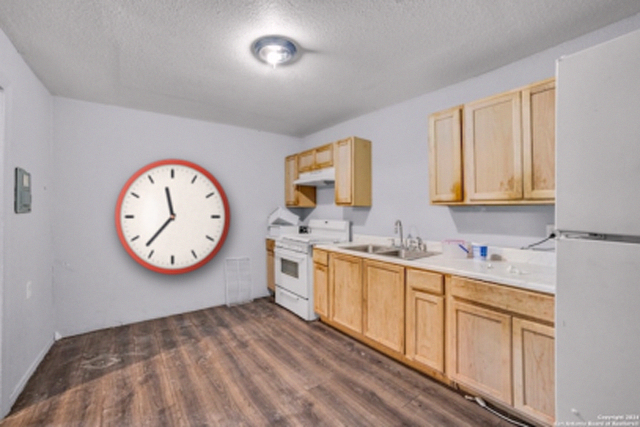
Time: {"hour": 11, "minute": 37}
